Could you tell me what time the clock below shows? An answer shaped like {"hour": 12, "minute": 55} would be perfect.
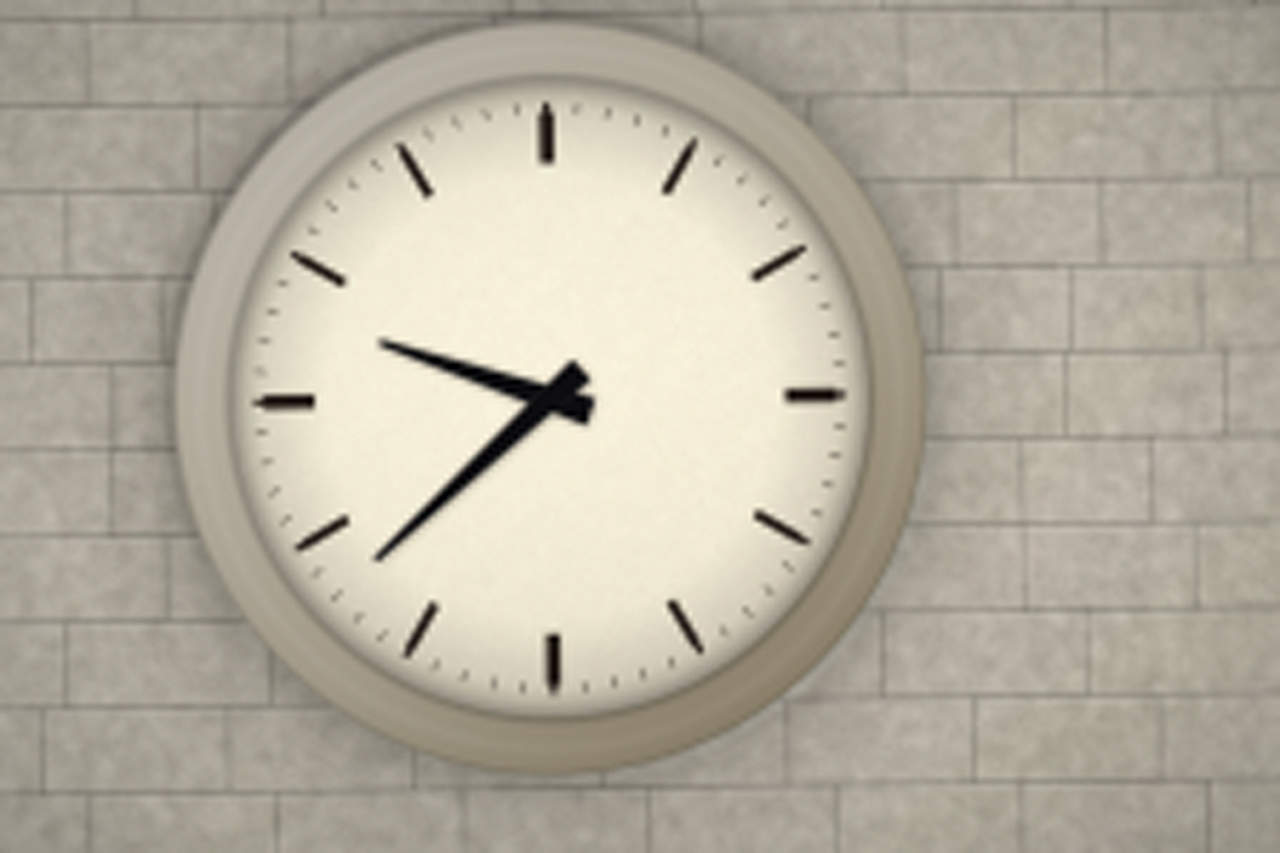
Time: {"hour": 9, "minute": 38}
